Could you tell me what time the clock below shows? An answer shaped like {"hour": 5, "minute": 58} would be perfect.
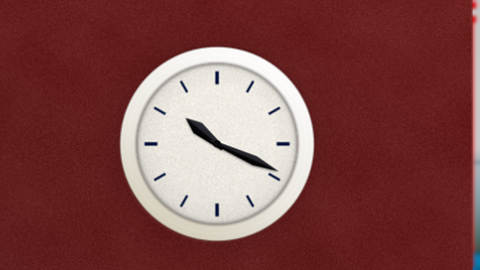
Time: {"hour": 10, "minute": 19}
